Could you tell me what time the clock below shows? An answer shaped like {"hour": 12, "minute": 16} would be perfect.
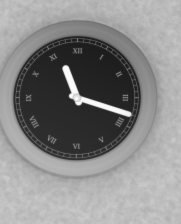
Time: {"hour": 11, "minute": 18}
